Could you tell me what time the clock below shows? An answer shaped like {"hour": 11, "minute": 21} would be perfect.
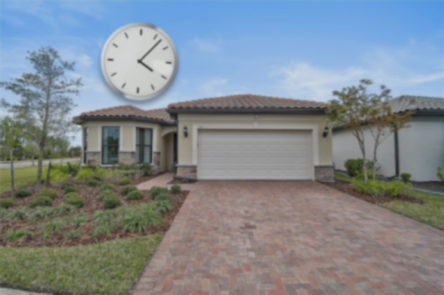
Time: {"hour": 4, "minute": 7}
